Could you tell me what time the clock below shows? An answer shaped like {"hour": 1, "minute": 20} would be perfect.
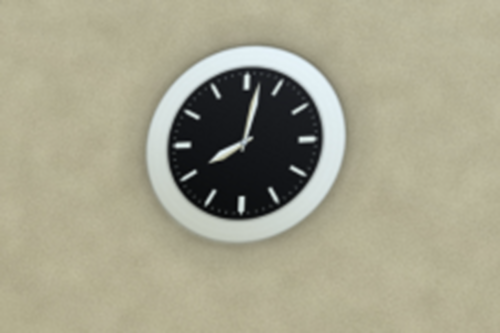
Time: {"hour": 8, "minute": 2}
